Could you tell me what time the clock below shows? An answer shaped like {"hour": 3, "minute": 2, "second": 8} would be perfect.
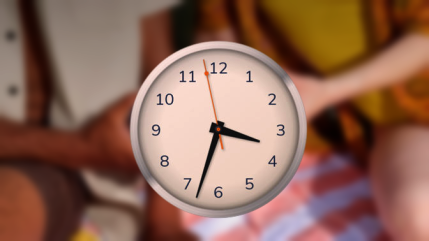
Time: {"hour": 3, "minute": 32, "second": 58}
